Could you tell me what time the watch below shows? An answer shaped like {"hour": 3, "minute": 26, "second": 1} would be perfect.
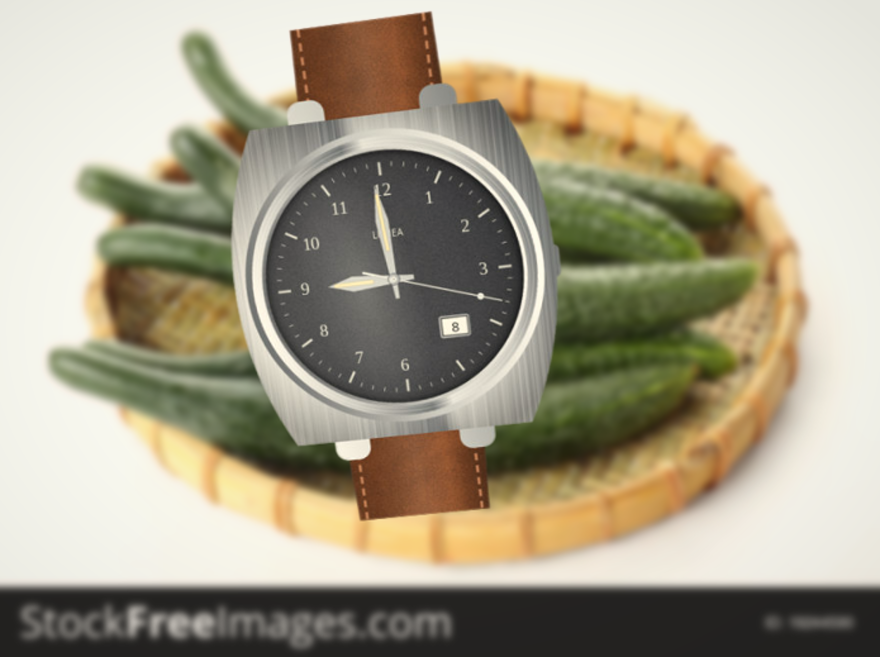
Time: {"hour": 8, "minute": 59, "second": 18}
